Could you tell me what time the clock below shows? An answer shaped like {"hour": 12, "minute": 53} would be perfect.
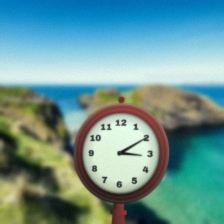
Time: {"hour": 3, "minute": 10}
